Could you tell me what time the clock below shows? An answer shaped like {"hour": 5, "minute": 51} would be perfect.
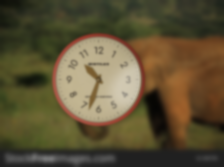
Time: {"hour": 10, "minute": 33}
